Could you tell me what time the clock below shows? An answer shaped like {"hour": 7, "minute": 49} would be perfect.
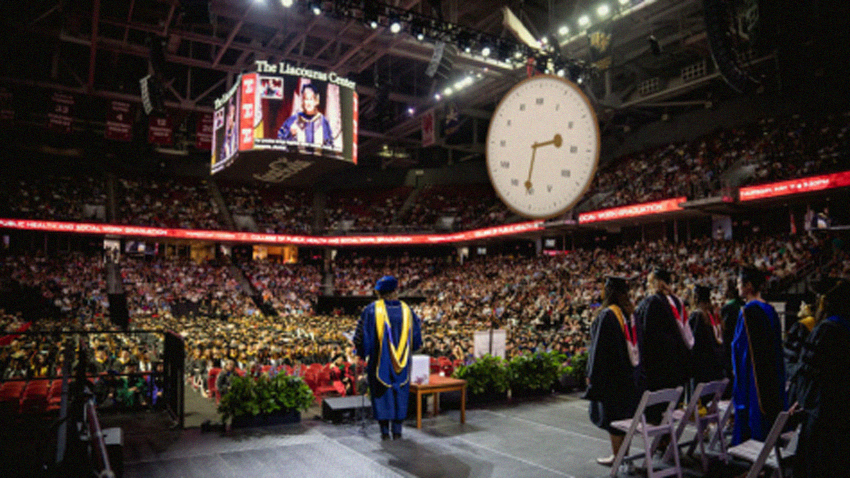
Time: {"hour": 2, "minute": 31}
